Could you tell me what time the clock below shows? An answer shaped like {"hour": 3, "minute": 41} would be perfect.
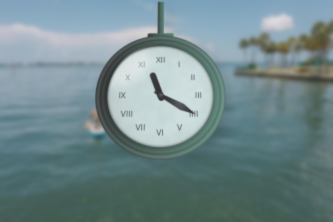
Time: {"hour": 11, "minute": 20}
